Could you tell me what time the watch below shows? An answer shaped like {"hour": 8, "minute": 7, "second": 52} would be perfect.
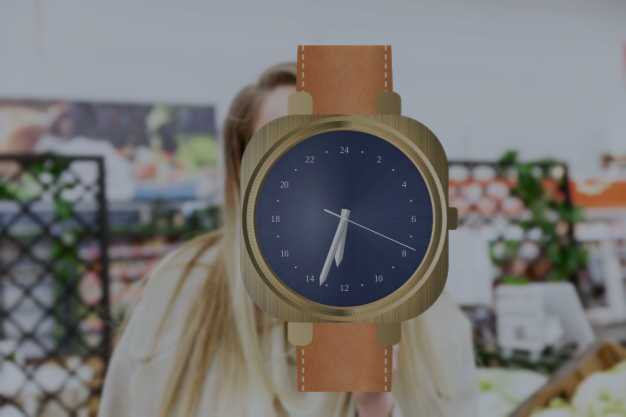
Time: {"hour": 12, "minute": 33, "second": 19}
